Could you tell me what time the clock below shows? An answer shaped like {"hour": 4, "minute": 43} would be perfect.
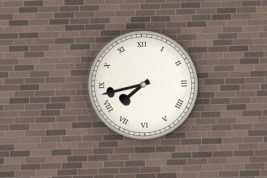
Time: {"hour": 7, "minute": 43}
